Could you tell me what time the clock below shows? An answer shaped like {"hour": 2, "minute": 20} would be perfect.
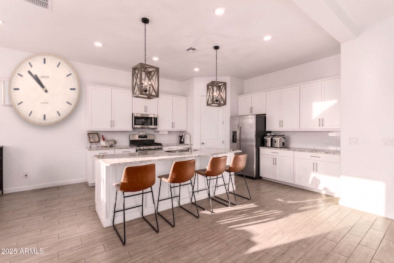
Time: {"hour": 10, "minute": 53}
